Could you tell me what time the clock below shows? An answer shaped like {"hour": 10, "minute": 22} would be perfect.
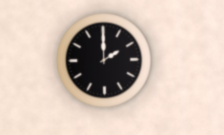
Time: {"hour": 2, "minute": 0}
